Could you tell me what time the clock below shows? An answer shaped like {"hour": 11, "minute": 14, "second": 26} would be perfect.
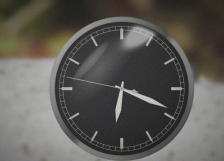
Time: {"hour": 6, "minute": 18, "second": 47}
